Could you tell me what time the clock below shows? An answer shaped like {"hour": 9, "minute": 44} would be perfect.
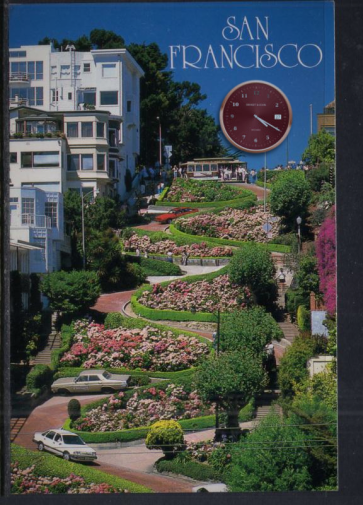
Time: {"hour": 4, "minute": 20}
